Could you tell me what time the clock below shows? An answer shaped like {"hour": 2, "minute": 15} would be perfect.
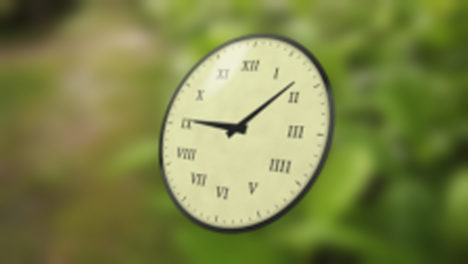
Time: {"hour": 9, "minute": 8}
